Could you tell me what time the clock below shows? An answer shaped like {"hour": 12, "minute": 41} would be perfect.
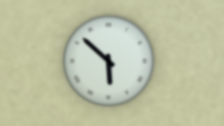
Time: {"hour": 5, "minute": 52}
